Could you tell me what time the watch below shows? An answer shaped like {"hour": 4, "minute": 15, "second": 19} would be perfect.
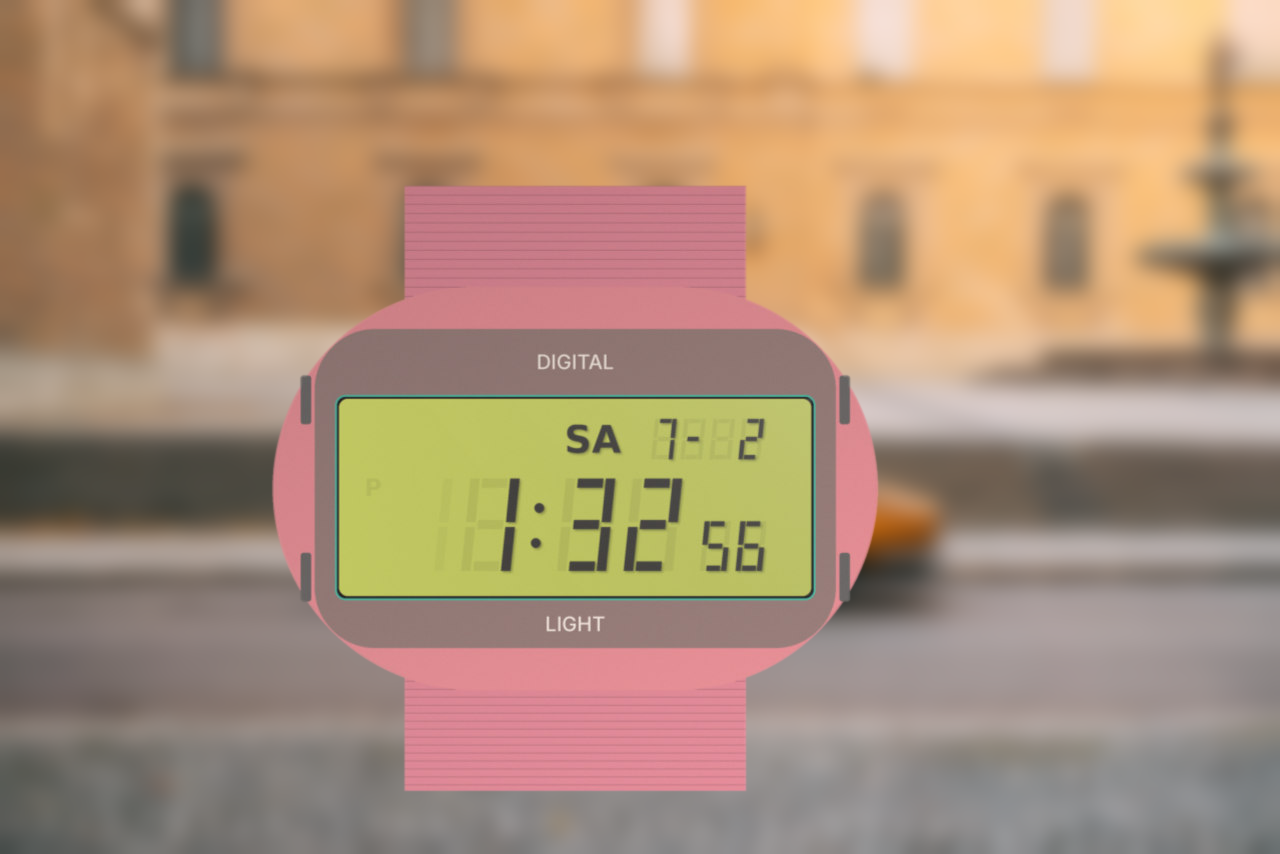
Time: {"hour": 1, "minute": 32, "second": 56}
